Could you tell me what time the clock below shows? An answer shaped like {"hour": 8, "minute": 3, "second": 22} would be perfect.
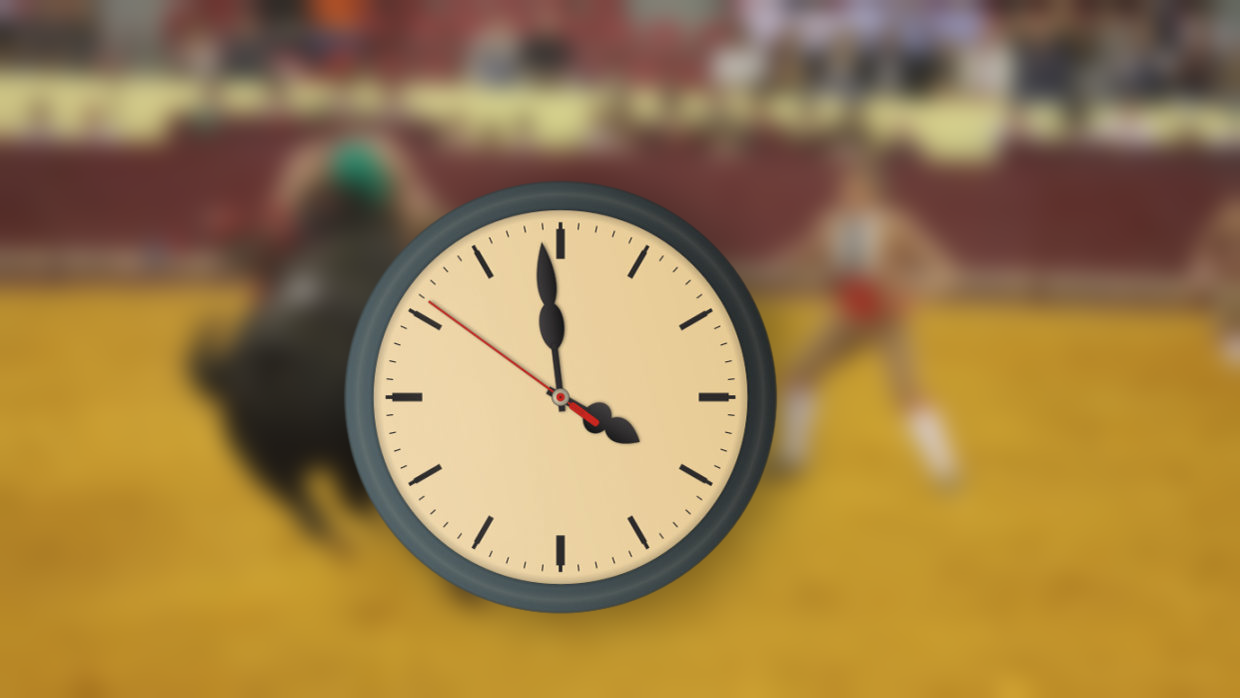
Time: {"hour": 3, "minute": 58, "second": 51}
